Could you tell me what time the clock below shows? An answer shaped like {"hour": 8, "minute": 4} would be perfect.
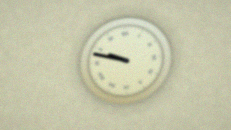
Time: {"hour": 9, "minute": 48}
